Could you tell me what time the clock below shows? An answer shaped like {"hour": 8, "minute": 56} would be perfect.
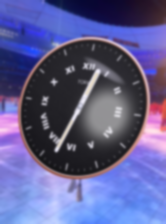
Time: {"hour": 12, "minute": 33}
